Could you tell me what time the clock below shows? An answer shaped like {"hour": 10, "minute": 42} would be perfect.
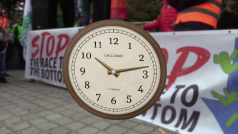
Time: {"hour": 10, "minute": 13}
